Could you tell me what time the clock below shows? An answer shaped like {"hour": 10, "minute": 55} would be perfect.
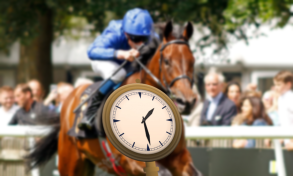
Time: {"hour": 1, "minute": 29}
